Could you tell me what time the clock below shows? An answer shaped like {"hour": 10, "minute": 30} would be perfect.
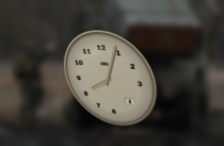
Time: {"hour": 8, "minute": 4}
